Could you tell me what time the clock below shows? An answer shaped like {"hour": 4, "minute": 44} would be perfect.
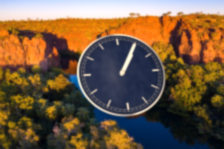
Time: {"hour": 1, "minute": 5}
